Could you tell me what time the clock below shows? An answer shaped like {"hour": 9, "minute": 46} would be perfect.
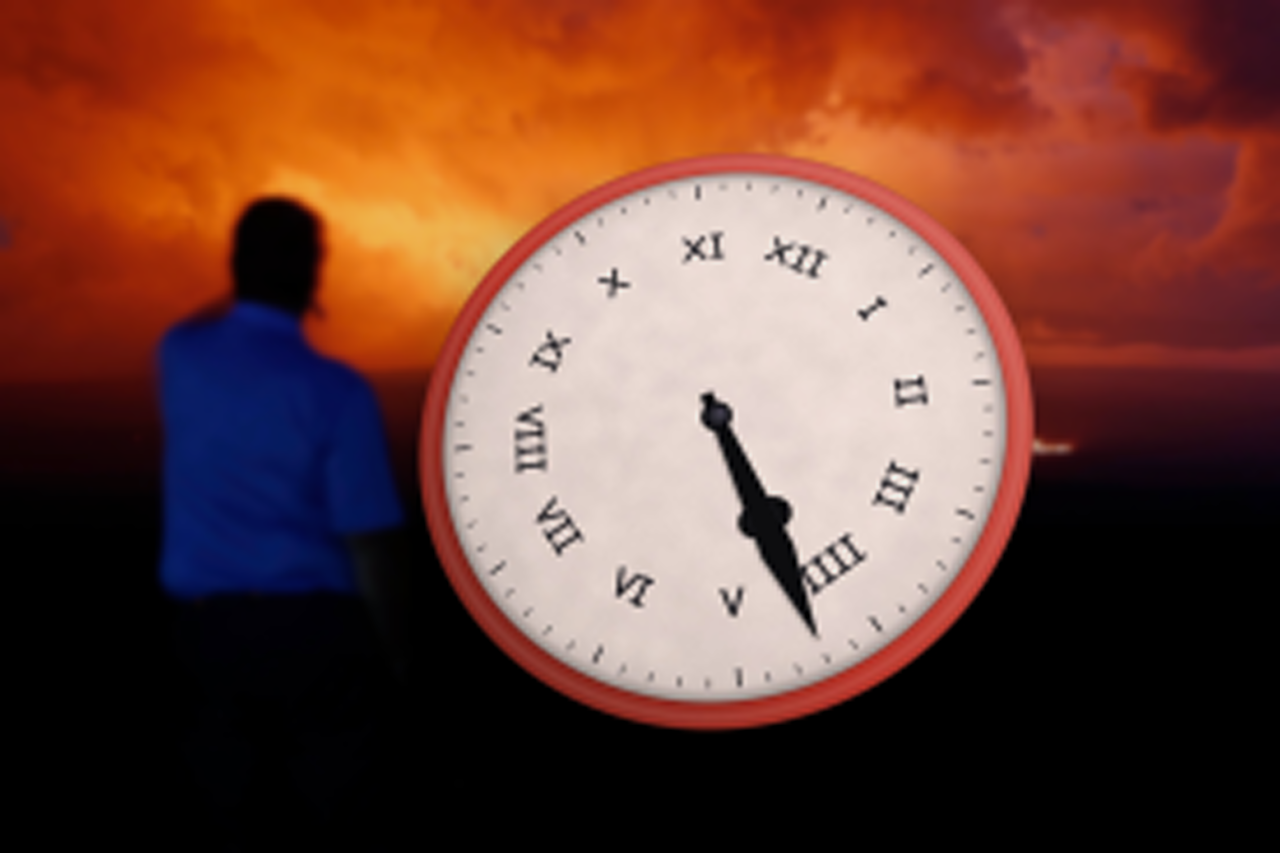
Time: {"hour": 4, "minute": 22}
